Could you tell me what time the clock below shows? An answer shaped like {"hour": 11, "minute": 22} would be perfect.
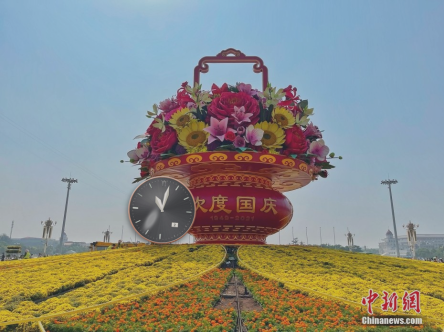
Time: {"hour": 11, "minute": 2}
